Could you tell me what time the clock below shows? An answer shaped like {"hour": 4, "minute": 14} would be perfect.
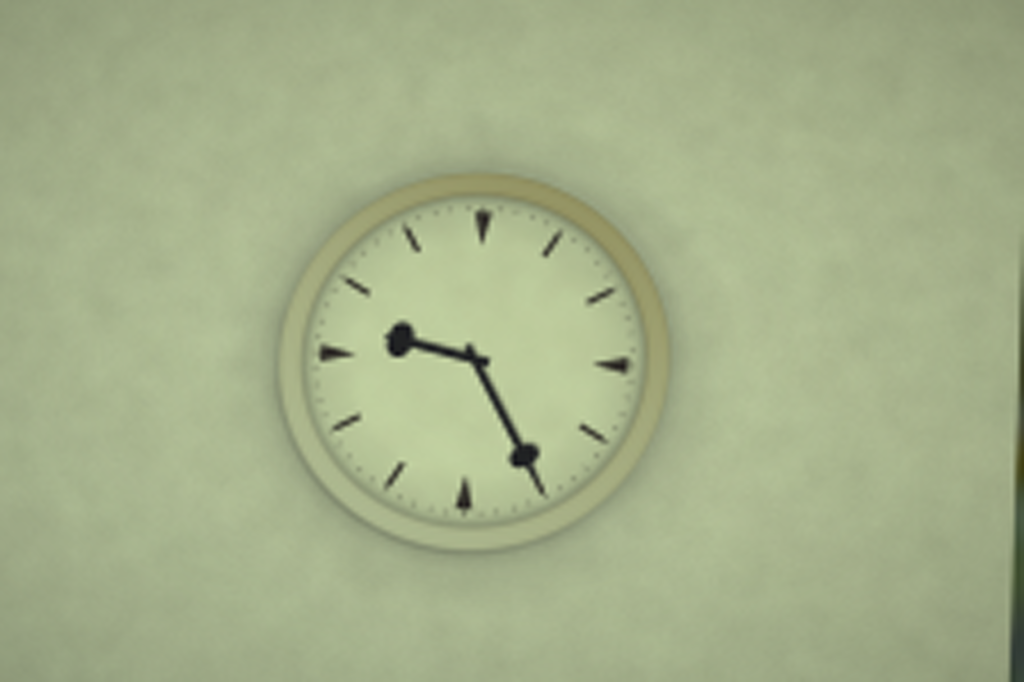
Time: {"hour": 9, "minute": 25}
